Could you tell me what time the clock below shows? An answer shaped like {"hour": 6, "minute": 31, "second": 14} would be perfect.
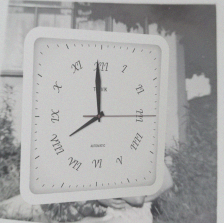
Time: {"hour": 7, "minute": 59, "second": 15}
